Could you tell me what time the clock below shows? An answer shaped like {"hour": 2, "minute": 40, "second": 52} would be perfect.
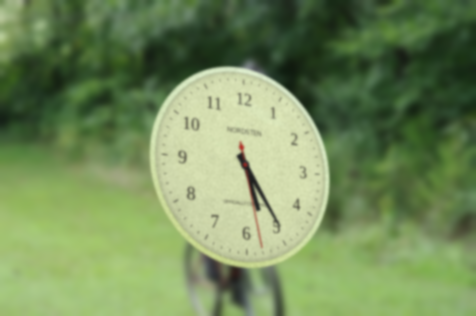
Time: {"hour": 5, "minute": 24, "second": 28}
